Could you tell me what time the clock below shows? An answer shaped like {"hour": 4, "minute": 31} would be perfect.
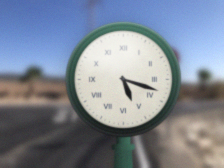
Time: {"hour": 5, "minute": 18}
